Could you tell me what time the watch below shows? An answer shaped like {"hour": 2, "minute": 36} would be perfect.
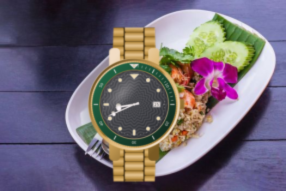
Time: {"hour": 8, "minute": 41}
